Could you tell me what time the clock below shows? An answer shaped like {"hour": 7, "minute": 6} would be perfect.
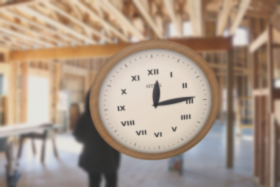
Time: {"hour": 12, "minute": 14}
